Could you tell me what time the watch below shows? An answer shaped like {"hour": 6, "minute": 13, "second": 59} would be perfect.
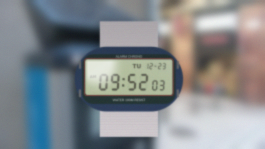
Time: {"hour": 9, "minute": 52, "second": 3}
